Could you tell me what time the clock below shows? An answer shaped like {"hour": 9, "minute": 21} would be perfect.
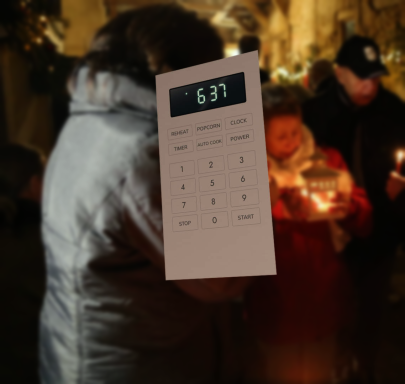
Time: {"hour": 6, "minute": 37}
